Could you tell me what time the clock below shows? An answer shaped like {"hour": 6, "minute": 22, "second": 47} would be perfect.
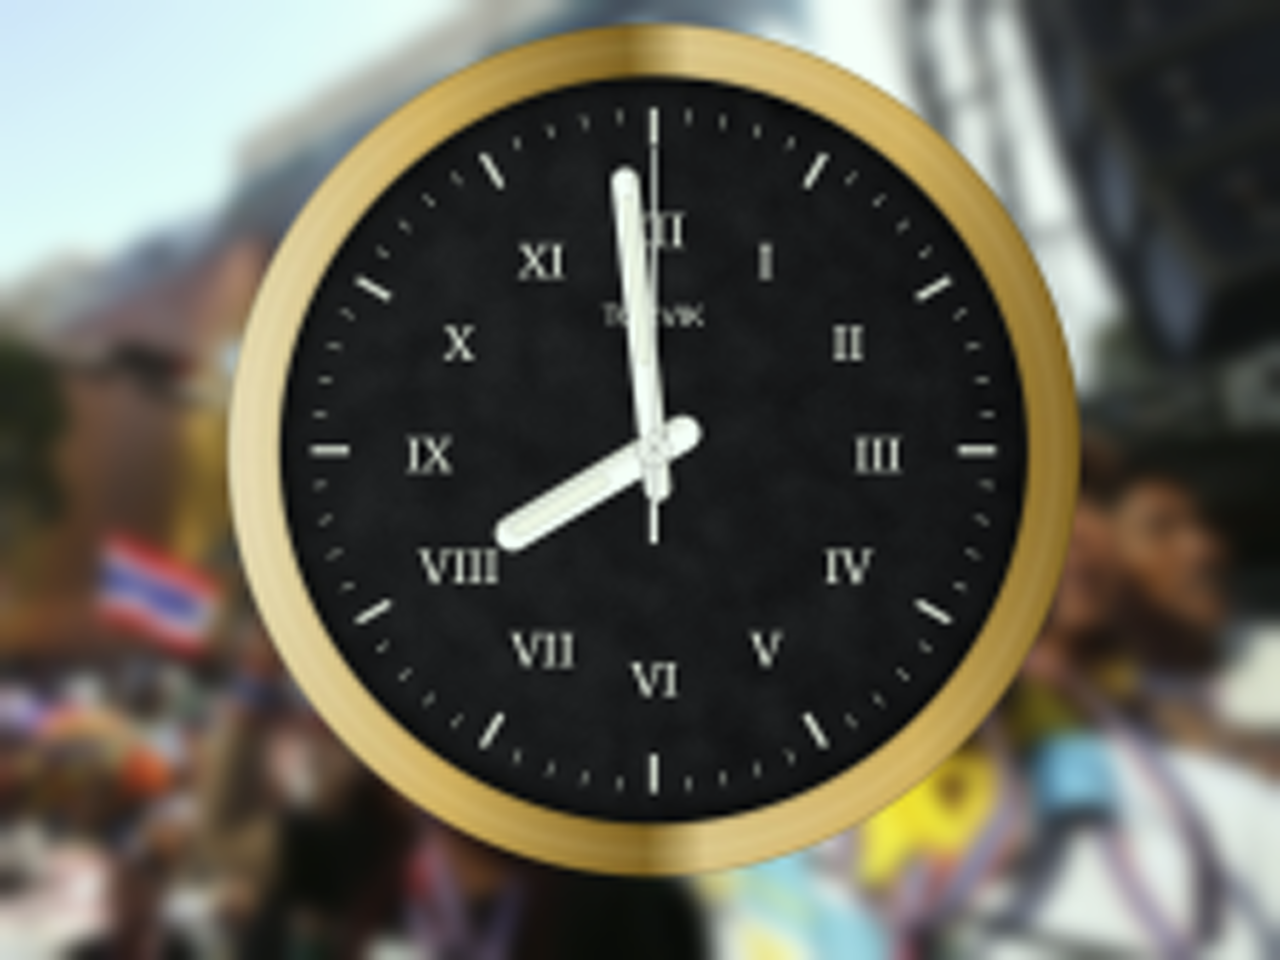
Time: {"hour": 7, "minute": 59, "second": 0}
